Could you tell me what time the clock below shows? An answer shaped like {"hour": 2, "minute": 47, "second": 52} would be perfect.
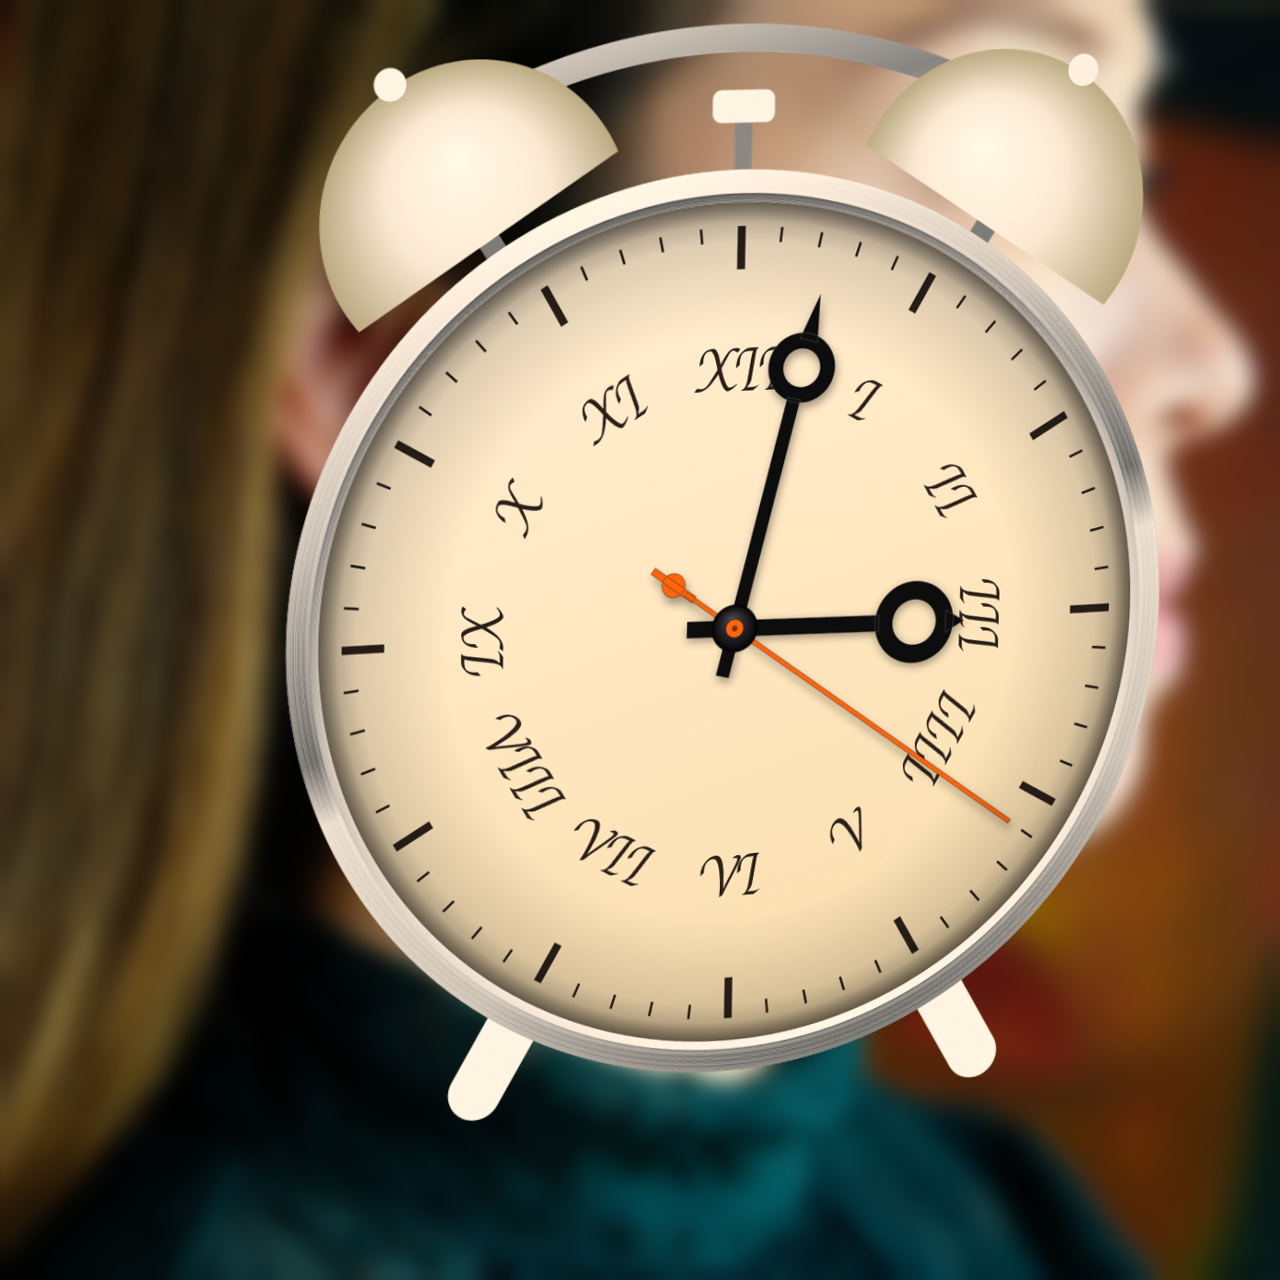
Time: {"hour": 3, "minute": 2, "second": 21}
